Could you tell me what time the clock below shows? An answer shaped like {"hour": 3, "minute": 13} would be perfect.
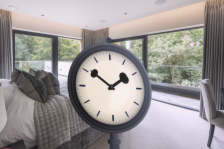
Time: {"hour": 1, "minute": 51}
